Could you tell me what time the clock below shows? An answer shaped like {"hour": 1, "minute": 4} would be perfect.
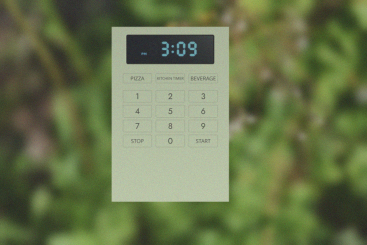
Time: {"hour": 3, "minute": 9}
